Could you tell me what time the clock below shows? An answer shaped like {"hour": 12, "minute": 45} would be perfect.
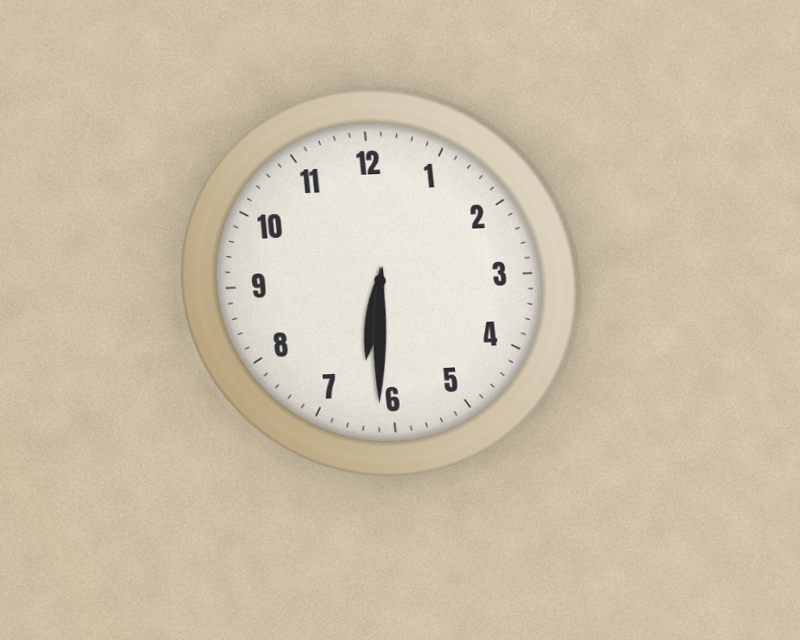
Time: {"hour": 6, "minute": 31}
